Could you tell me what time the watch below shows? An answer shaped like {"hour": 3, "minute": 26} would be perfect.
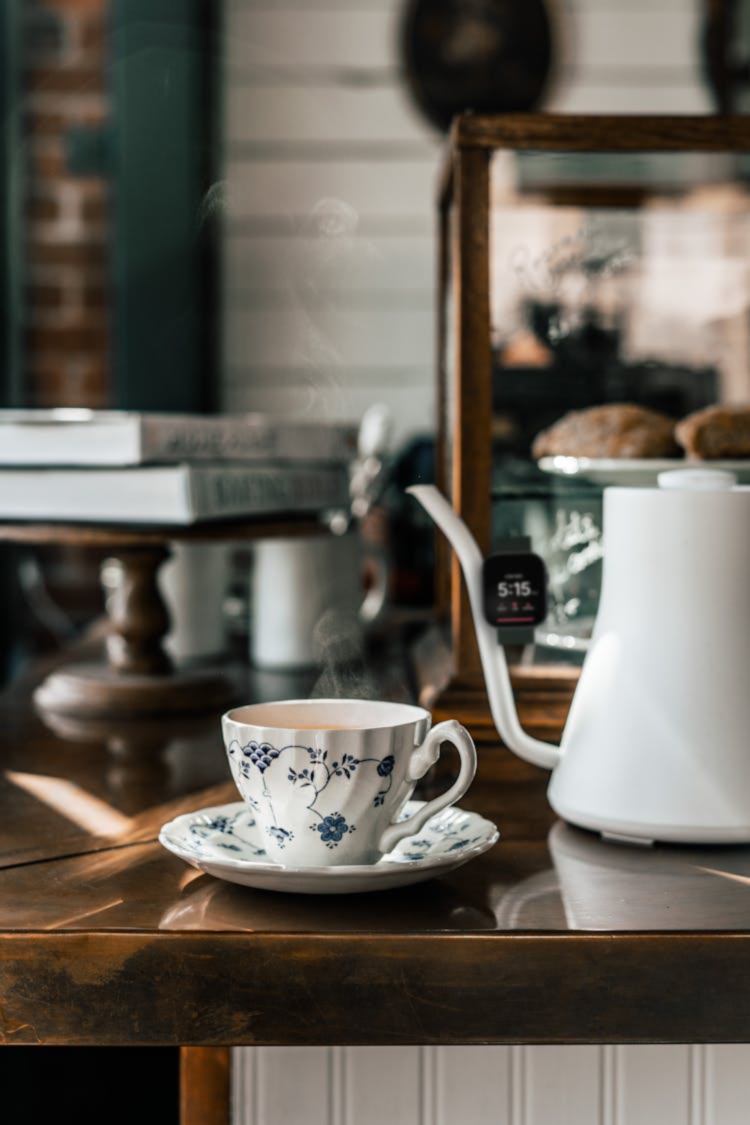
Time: {"hour": 5, "minute": 15}
